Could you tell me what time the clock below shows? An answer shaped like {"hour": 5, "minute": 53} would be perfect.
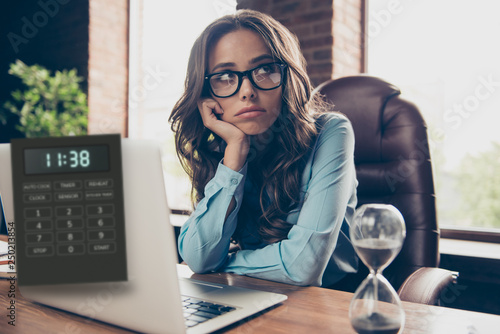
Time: {"hour": 11, "minute": 38}
